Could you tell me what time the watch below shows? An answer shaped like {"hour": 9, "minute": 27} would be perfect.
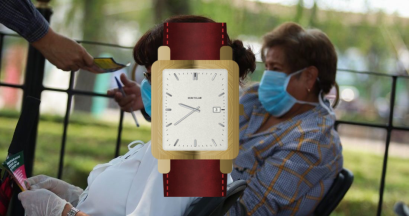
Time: {"hour": 9, "minute": 39}
